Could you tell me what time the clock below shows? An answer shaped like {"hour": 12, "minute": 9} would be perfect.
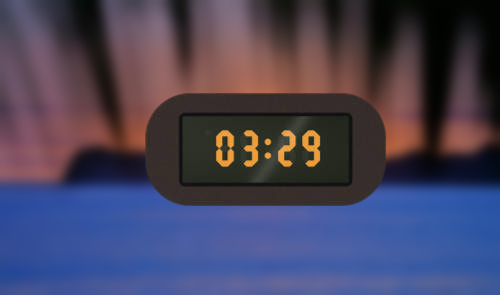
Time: {"hour": 3, "minute": 29}
